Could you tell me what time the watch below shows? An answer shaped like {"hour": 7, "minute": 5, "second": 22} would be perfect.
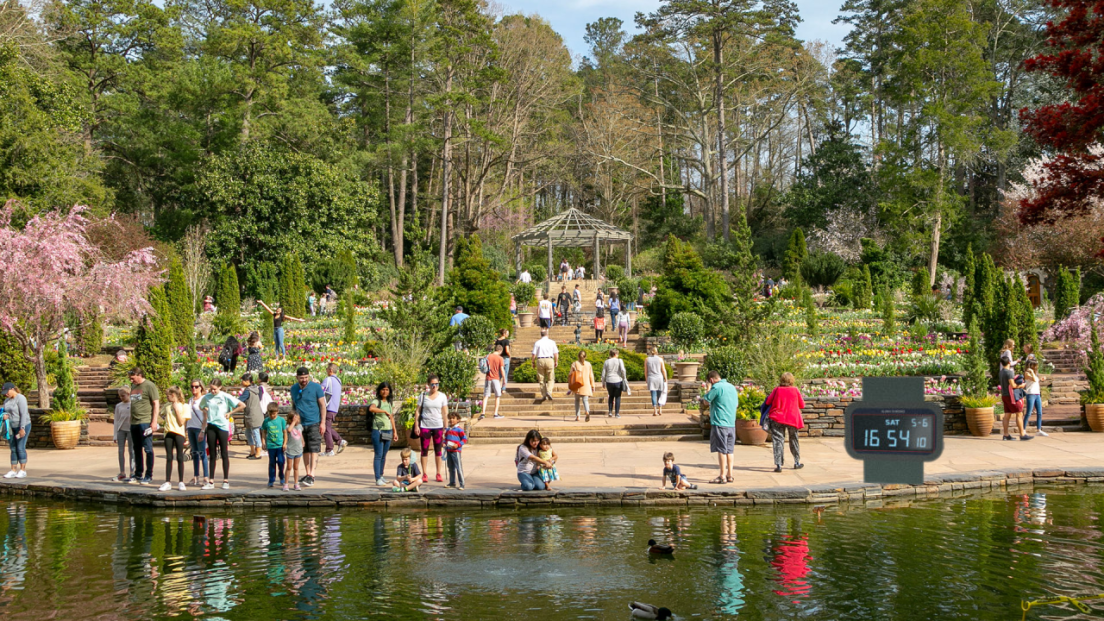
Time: {"hour": 16, "minute": 54, "second": 10}
